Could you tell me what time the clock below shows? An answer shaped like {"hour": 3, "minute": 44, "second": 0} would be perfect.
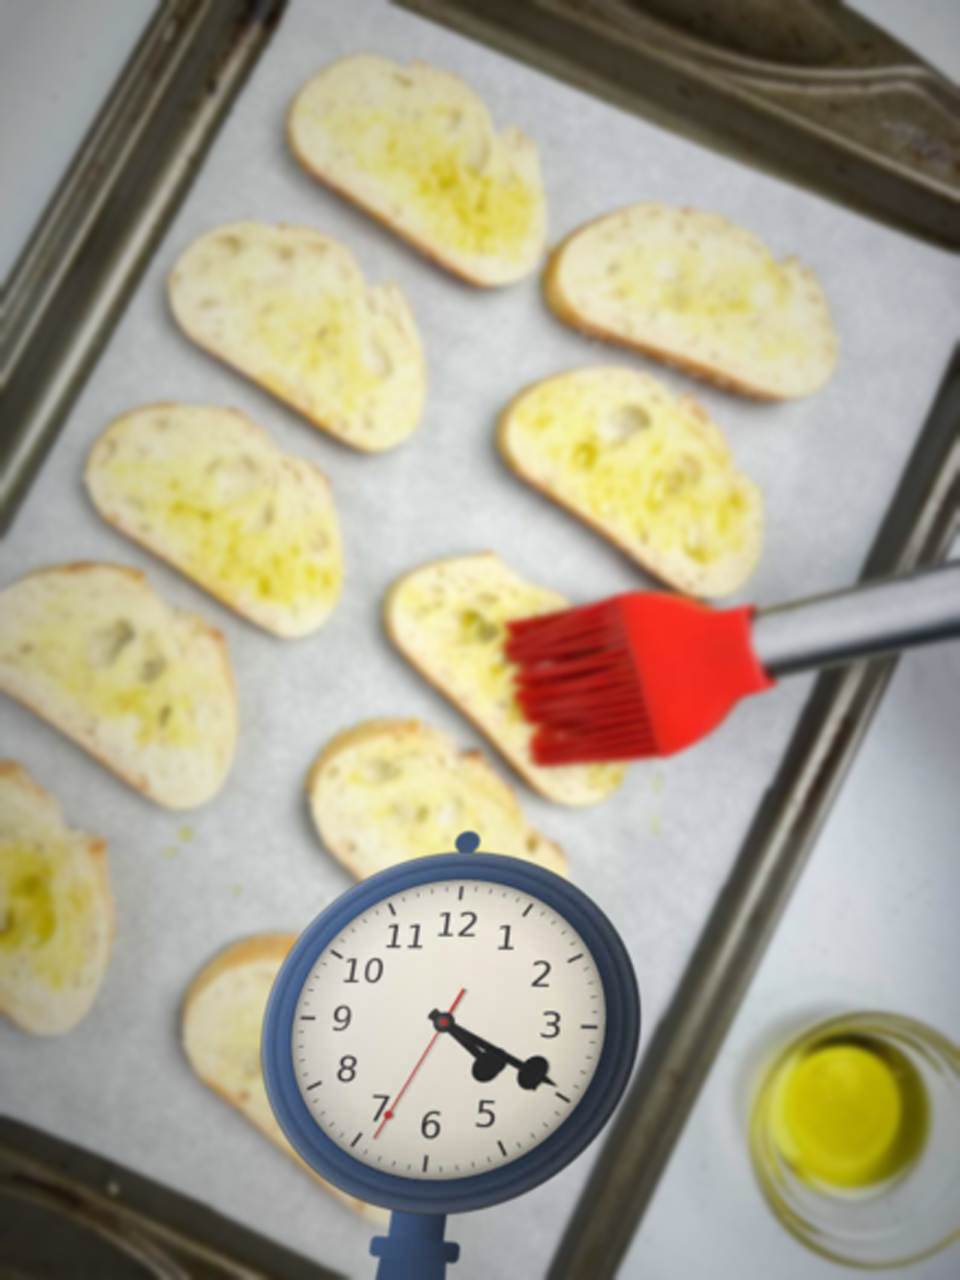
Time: {"hour": 4, "minute": 19, "second": 34}
